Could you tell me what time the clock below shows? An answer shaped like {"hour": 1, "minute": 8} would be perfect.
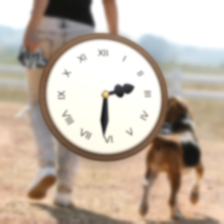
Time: {"hour": 2, "minute": 31}
